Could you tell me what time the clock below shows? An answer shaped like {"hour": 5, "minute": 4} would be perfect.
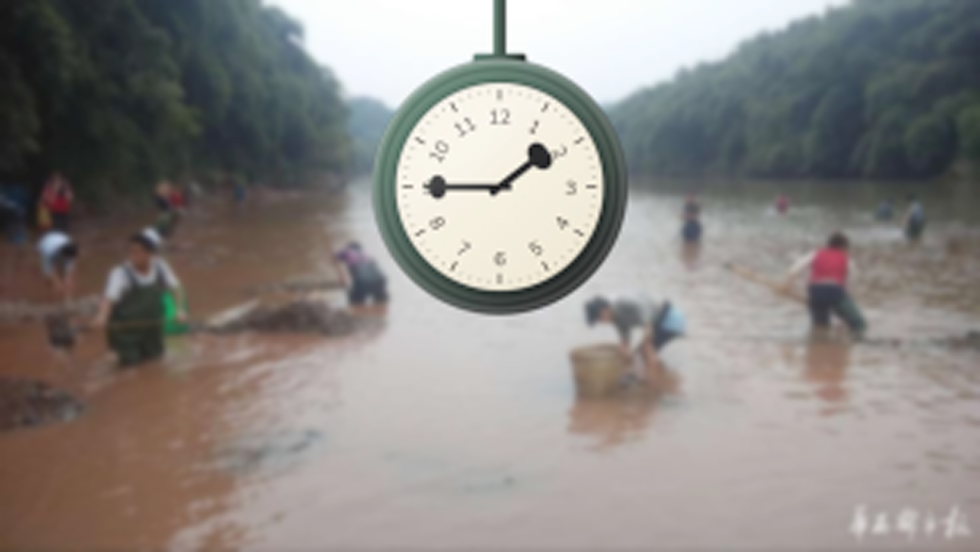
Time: {"hour": 1, "minute": 45}
